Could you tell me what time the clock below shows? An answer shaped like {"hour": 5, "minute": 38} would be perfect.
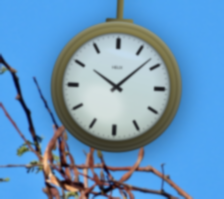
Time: {"hour": 10, "minute": 8}
